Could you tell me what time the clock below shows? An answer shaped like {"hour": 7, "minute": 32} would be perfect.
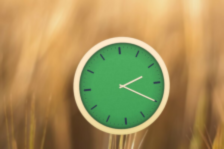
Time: {"hour": 2, "minute": 20}
